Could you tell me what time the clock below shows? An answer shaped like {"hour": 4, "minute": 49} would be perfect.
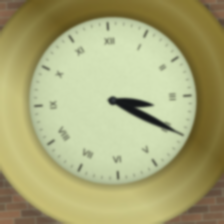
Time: {"hour": 3, "minute": 20}
